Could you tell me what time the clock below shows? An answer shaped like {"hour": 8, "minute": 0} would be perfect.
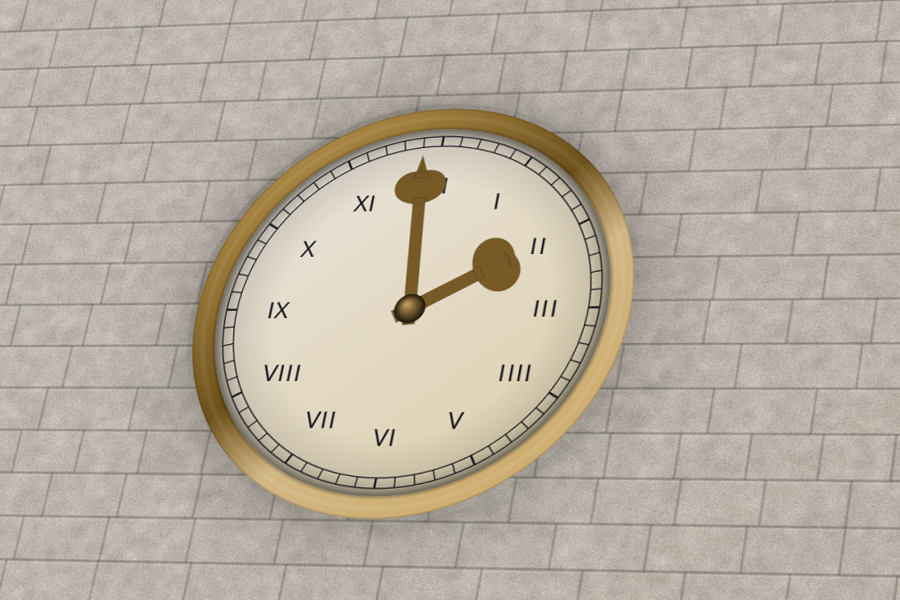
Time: {"hour": 1, "minute": 59}
